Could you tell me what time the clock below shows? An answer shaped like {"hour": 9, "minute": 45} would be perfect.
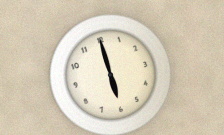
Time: {"hour": 6, "minute": 0}
